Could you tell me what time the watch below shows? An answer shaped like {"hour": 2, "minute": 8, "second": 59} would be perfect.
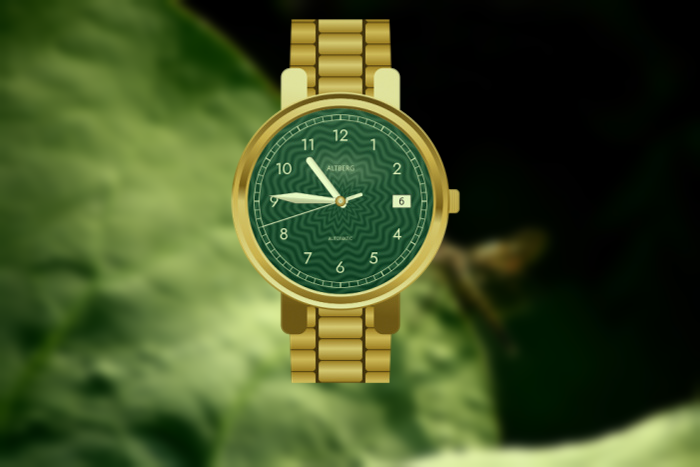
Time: {"hour": 10, "minute": 45, "second": 42}
